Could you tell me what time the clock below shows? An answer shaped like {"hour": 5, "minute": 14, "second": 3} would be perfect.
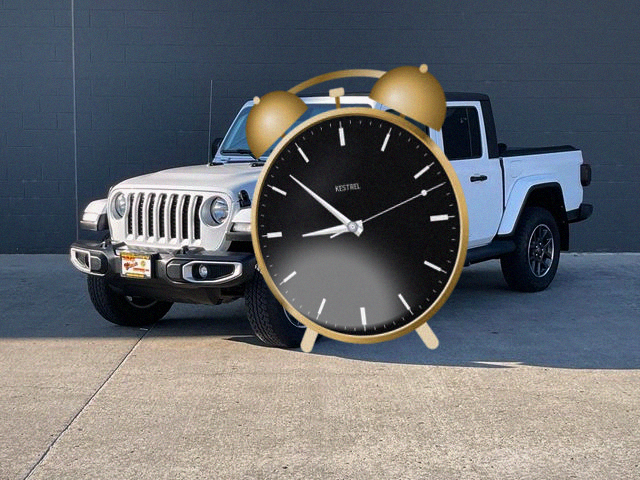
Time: {"hour": 8, "minute": 52, "second": 12}
